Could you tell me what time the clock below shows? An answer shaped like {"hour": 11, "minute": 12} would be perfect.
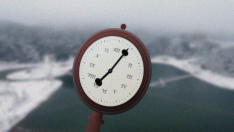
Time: {"hour": 7, "minute": 4}
